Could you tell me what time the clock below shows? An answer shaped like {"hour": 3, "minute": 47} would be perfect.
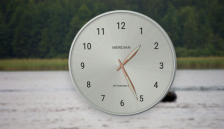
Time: {"hour": 1, "minute": 26}
